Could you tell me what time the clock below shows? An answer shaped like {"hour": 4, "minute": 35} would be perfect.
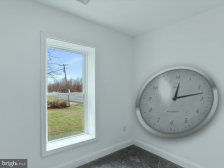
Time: {"hour": 12, "minute": 13}
